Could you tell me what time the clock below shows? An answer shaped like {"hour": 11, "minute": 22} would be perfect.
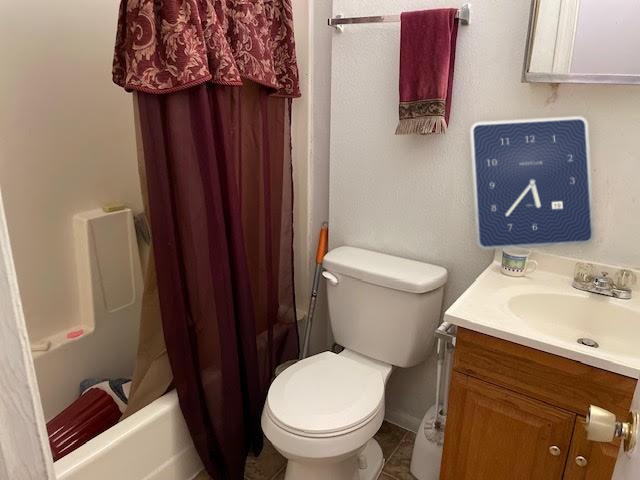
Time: {"hour": 5, "minute": 37}
